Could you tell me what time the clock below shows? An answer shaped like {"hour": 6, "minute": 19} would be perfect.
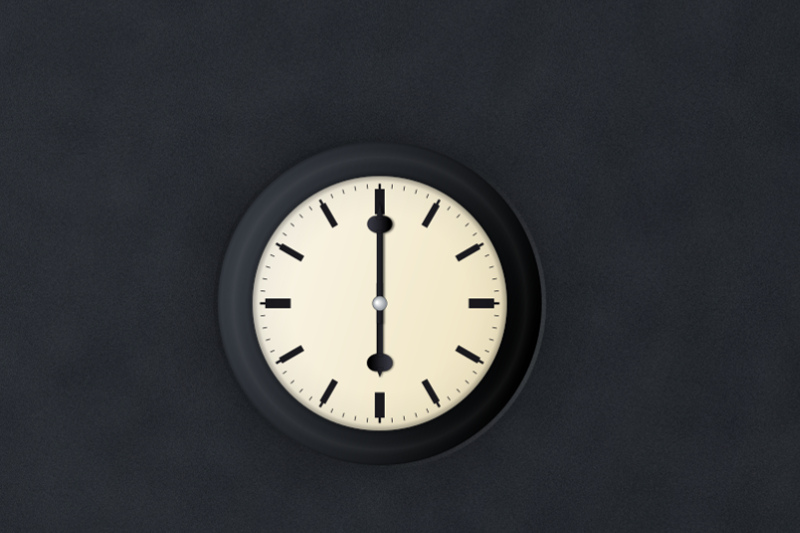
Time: {"hour": 6, "minute": 0}
